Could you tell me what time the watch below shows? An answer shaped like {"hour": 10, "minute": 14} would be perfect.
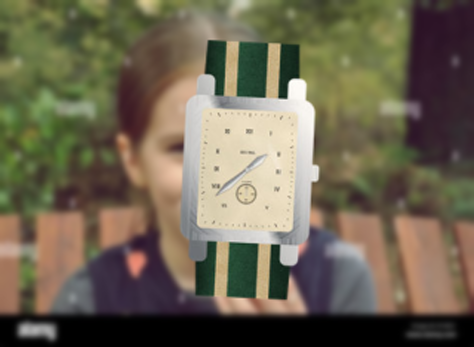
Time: {"hour": 1, "minute": 38}
